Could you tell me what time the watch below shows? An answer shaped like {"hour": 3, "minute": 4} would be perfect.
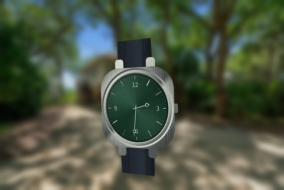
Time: {"hour": 2, "minute": 31}
